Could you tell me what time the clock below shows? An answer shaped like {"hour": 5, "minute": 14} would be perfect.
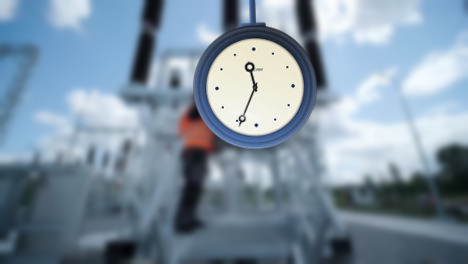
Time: {"hour": 11, "minute": 34}
